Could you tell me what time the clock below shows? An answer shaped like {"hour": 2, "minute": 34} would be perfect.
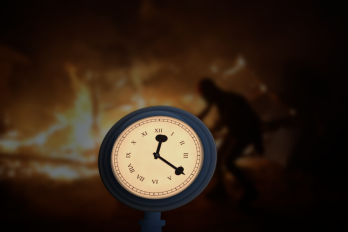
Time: {"hour": 12, "minute": 21}
